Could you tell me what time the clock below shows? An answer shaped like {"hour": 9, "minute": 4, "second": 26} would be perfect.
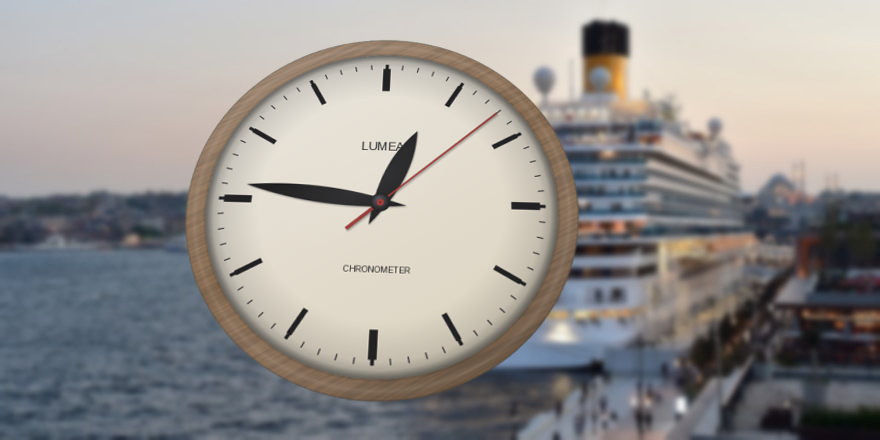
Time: {"hour": 12, "minute": 46, "second": 8}
